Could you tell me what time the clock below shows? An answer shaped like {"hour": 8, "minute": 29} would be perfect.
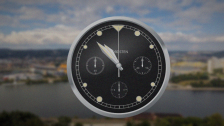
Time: {"hour": 10, "minute": 53}
